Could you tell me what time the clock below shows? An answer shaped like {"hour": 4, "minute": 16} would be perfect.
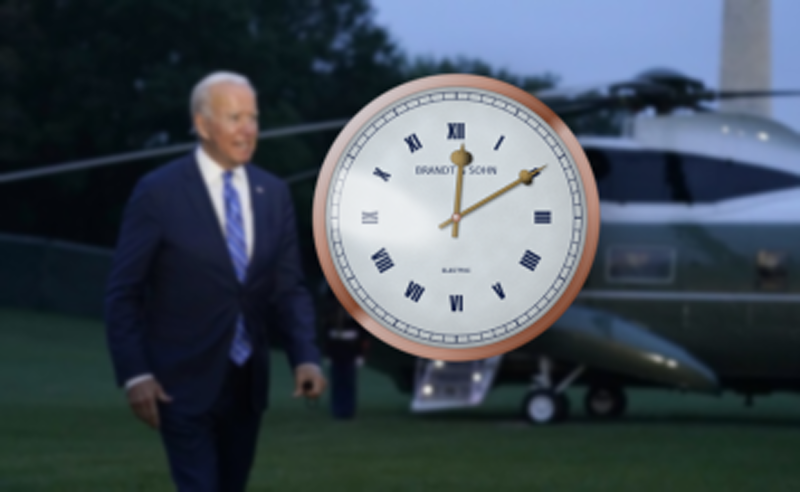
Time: {"hour": 12, "minute": 10}
